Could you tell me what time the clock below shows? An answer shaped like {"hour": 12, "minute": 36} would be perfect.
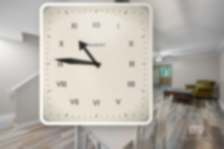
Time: {"hour": 10, "minute": 46}
